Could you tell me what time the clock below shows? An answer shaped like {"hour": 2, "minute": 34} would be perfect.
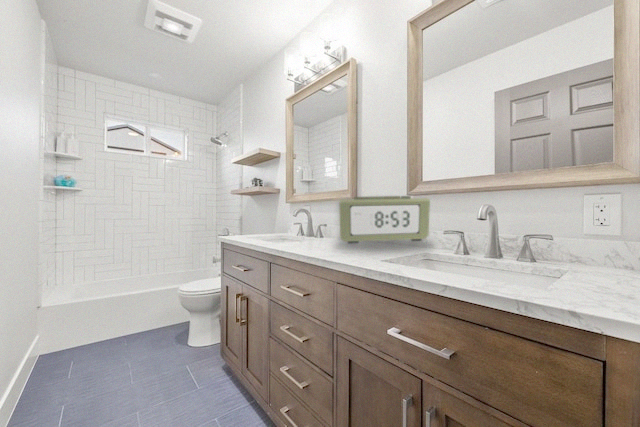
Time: {"hour": 8, "minute": 53}
